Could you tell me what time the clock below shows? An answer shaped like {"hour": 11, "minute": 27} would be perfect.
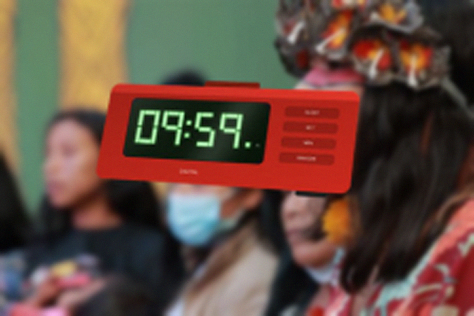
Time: {"hour": 9, "minute": 59}
